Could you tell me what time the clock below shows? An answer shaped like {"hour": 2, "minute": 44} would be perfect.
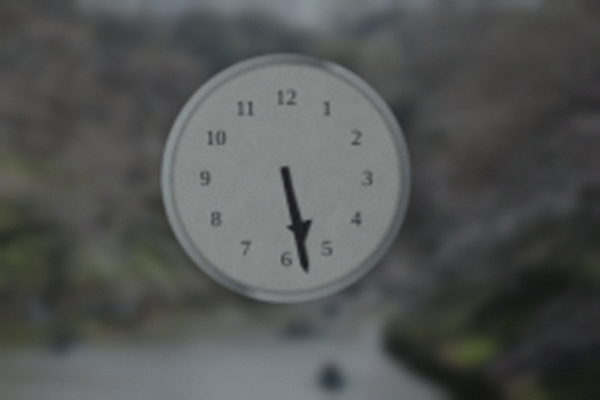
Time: {"hour": 5, "minute": 28}
